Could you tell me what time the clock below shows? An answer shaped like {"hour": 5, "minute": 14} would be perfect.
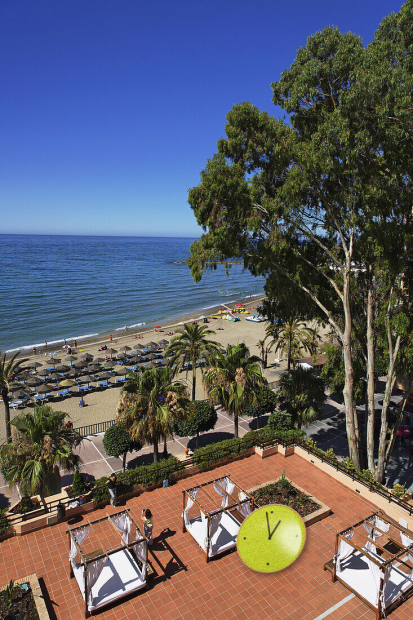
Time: {"hour": 12, "minute": 58}
